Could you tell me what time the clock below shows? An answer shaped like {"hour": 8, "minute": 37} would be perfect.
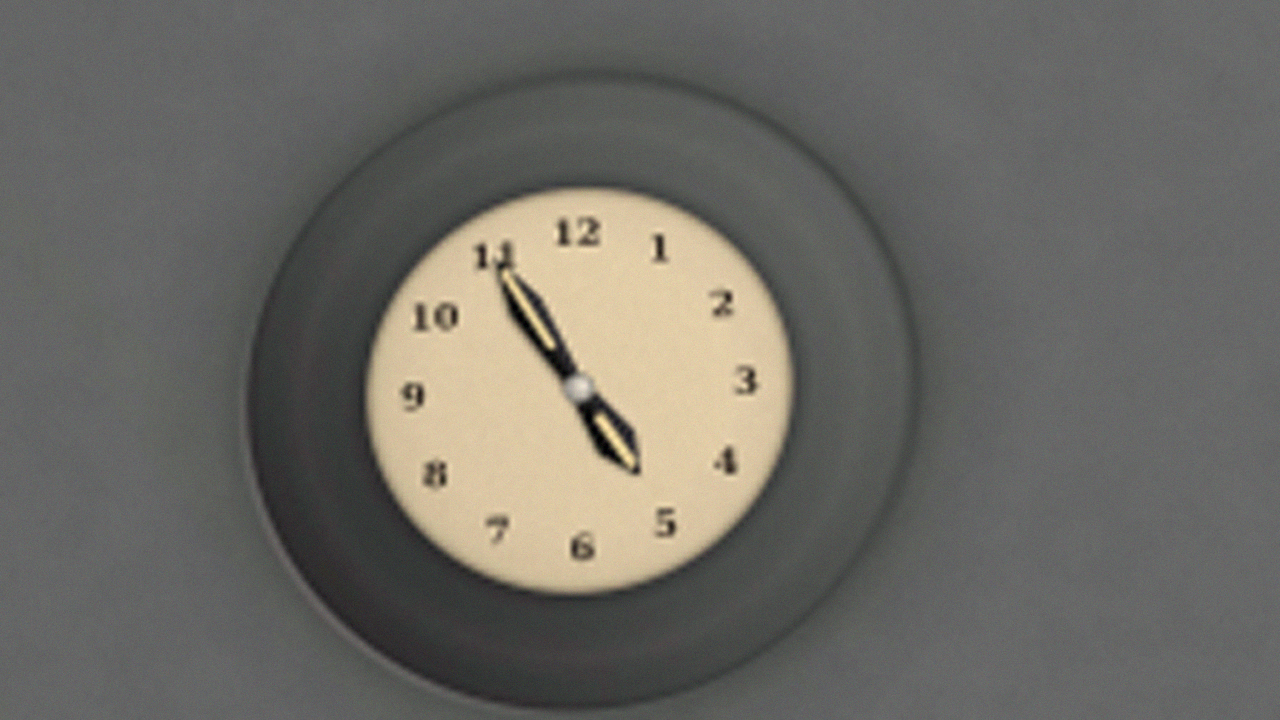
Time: {"hour": 4, "minute": 55}
